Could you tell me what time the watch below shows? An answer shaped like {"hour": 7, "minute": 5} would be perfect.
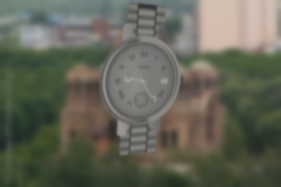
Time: {"hour": 9, "minute": 24}
